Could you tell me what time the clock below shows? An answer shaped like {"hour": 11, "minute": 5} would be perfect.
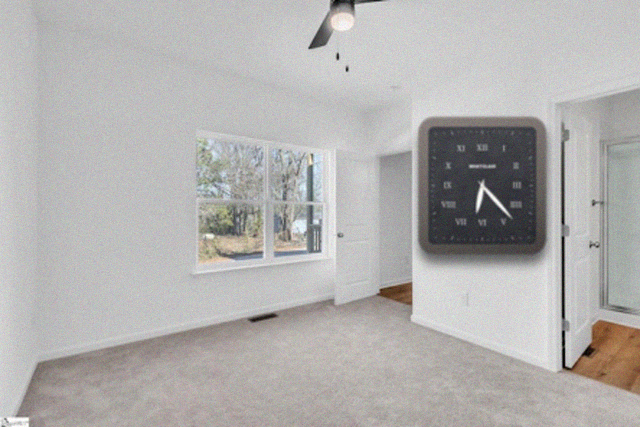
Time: {"hour": 6, "minute": 23}
